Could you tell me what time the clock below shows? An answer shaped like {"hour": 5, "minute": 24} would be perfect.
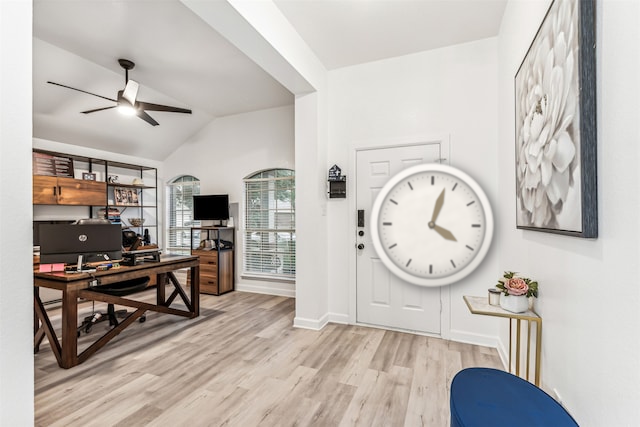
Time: {"hour": 4, "minute": 3}
